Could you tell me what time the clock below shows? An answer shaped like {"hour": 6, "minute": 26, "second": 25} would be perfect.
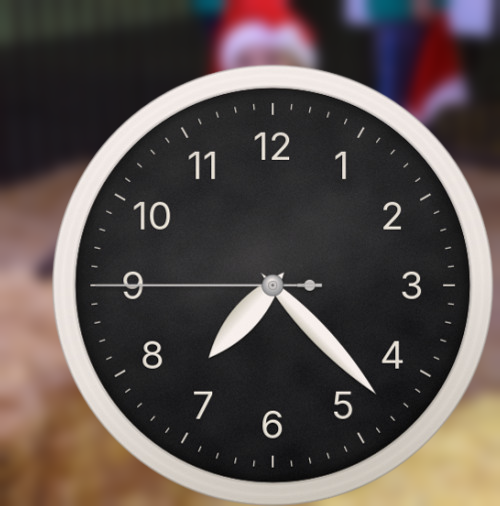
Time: {"hour": 7, "minute": 22, "second": 45}
